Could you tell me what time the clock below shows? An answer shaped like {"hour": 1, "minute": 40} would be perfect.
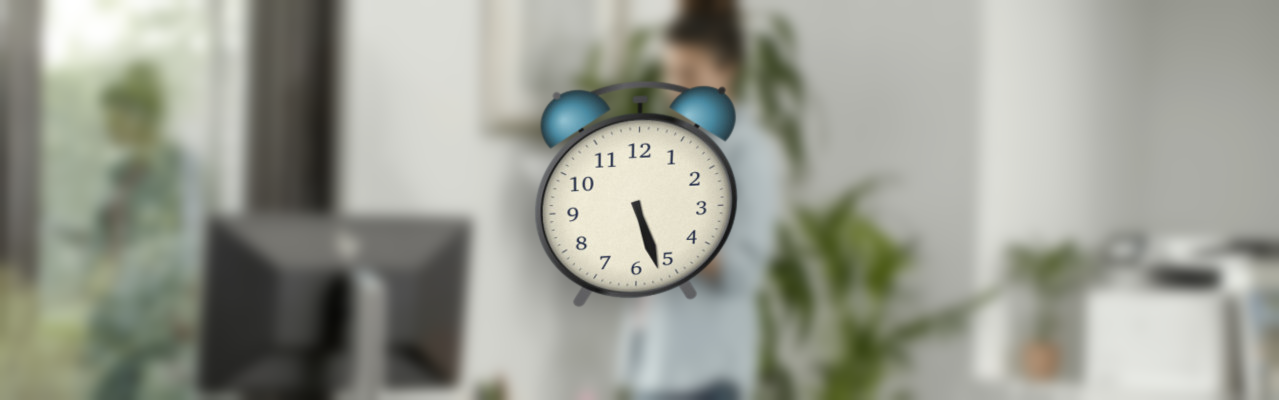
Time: {"hour": 5, "minute": 27}
